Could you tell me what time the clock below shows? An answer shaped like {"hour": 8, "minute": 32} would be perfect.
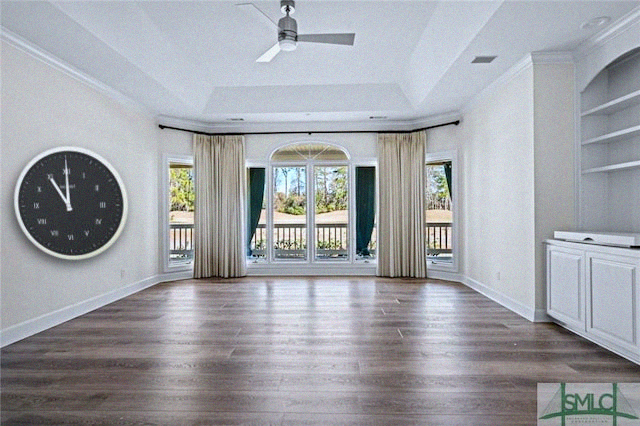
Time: {"hour": 11, "minute": 0}
